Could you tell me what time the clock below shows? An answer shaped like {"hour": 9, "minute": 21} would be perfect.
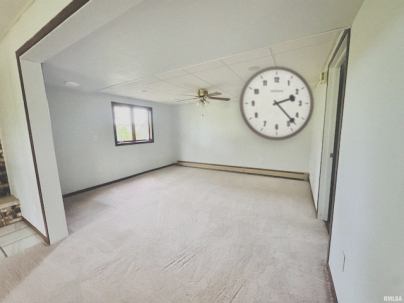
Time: {"hour": 2, "minute": 23}
